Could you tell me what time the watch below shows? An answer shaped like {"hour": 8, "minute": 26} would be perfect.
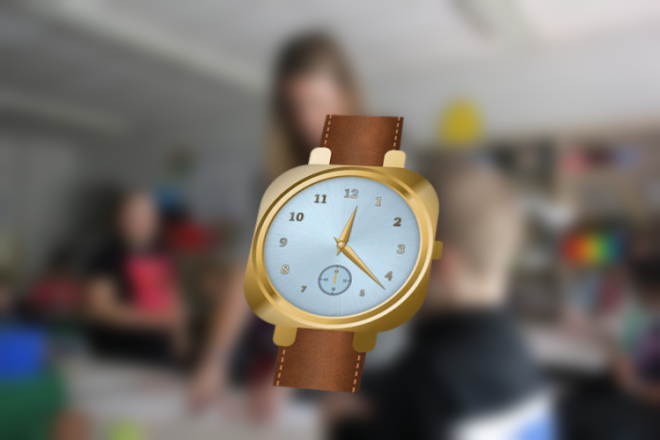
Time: {"hour": 12, "minute": 22}
